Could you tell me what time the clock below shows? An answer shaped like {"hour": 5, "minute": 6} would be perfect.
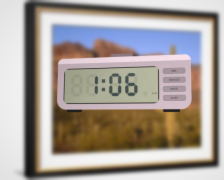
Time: {"hour": 1, "minute": 6}
